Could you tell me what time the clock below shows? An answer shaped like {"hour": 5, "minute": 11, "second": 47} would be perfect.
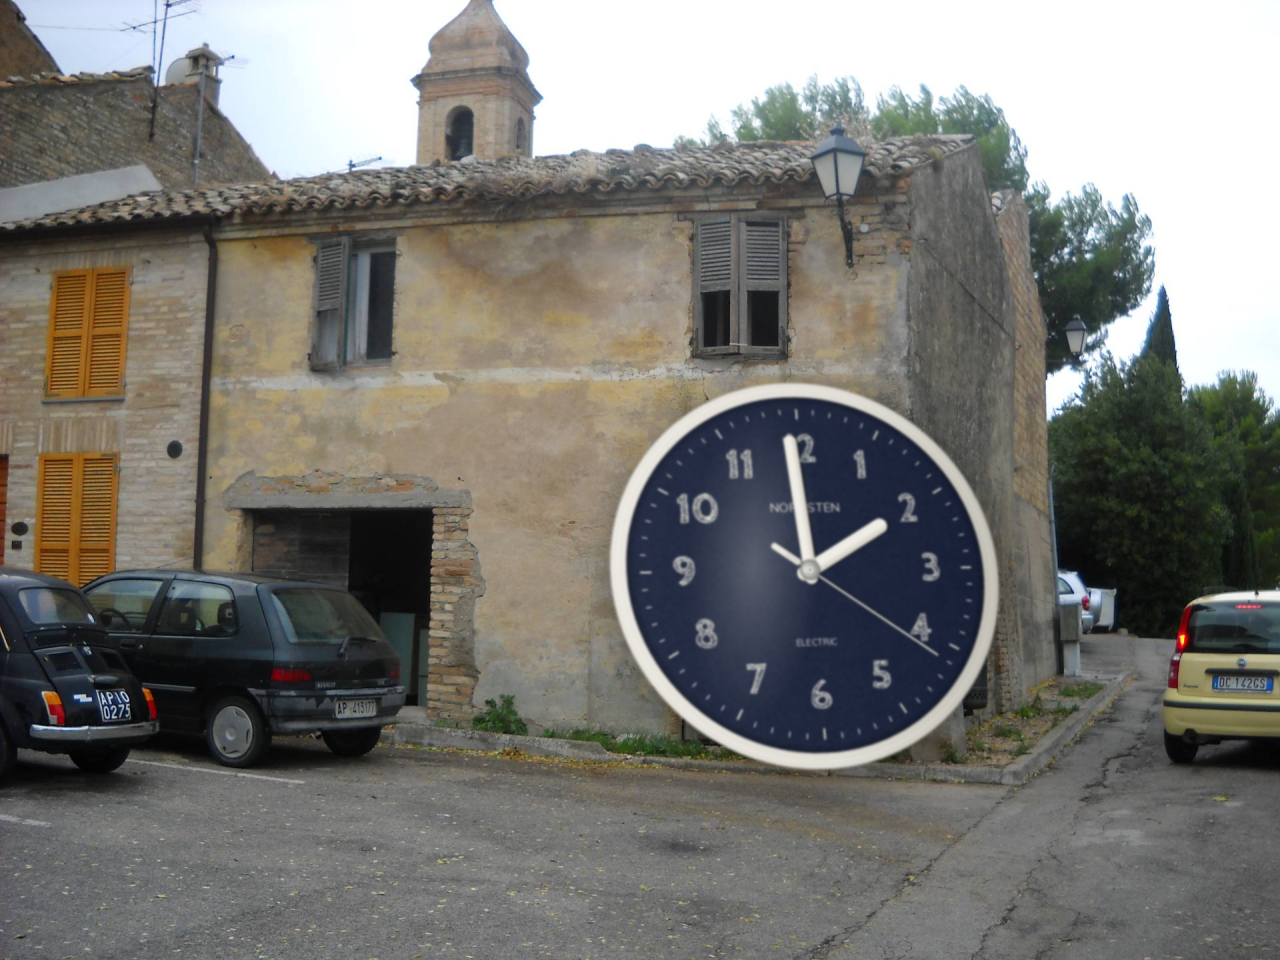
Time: {"hour": 1, "minute": 59, "second": 21}
